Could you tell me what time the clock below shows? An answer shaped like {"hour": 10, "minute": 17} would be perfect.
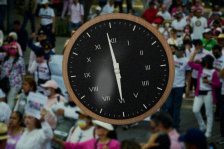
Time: {"hour": 5, "minute": 59}
